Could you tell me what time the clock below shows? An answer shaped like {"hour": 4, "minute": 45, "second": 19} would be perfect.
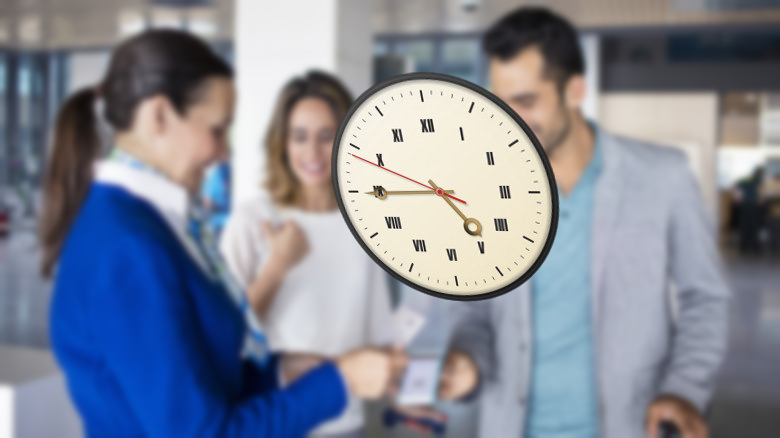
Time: {"hour": 4, "minute": 44, "second": 49}
